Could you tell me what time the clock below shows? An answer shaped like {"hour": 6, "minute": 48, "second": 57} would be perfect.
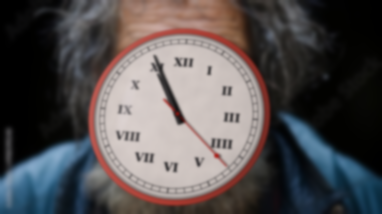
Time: {"hour": 10, "minute": 55, "second": 22}
